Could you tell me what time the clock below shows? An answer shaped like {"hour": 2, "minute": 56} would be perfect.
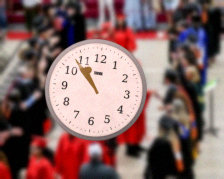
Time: {"hour": 10, "minute": 53}
